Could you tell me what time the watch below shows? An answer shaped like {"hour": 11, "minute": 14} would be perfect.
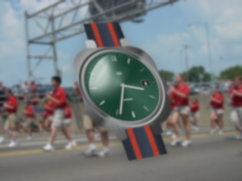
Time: {"hour": 3, "minute": 34}
